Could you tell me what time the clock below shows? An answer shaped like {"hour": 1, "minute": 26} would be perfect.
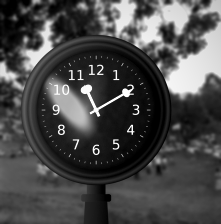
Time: {"hour": 11, "minute": 10}
